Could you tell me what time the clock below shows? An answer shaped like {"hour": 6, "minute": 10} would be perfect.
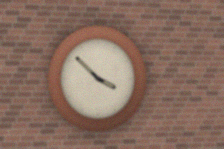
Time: {"hour": 3, "minute": 52}
